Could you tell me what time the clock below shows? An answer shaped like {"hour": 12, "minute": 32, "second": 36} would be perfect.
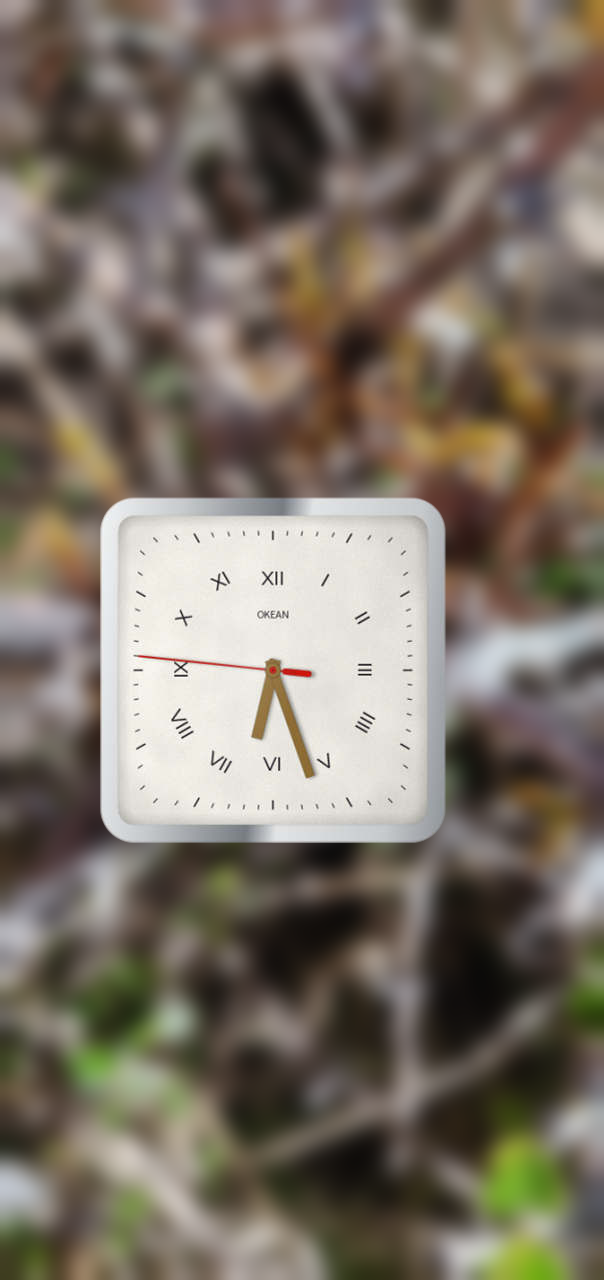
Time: {"hour": 6, "minute": 26, "second": 46}
